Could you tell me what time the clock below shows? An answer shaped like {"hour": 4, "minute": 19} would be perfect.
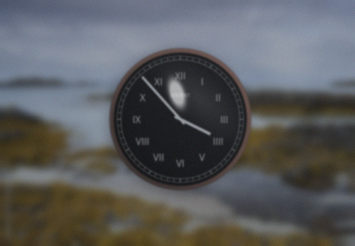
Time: {"hour": 3, "minute": 53}
